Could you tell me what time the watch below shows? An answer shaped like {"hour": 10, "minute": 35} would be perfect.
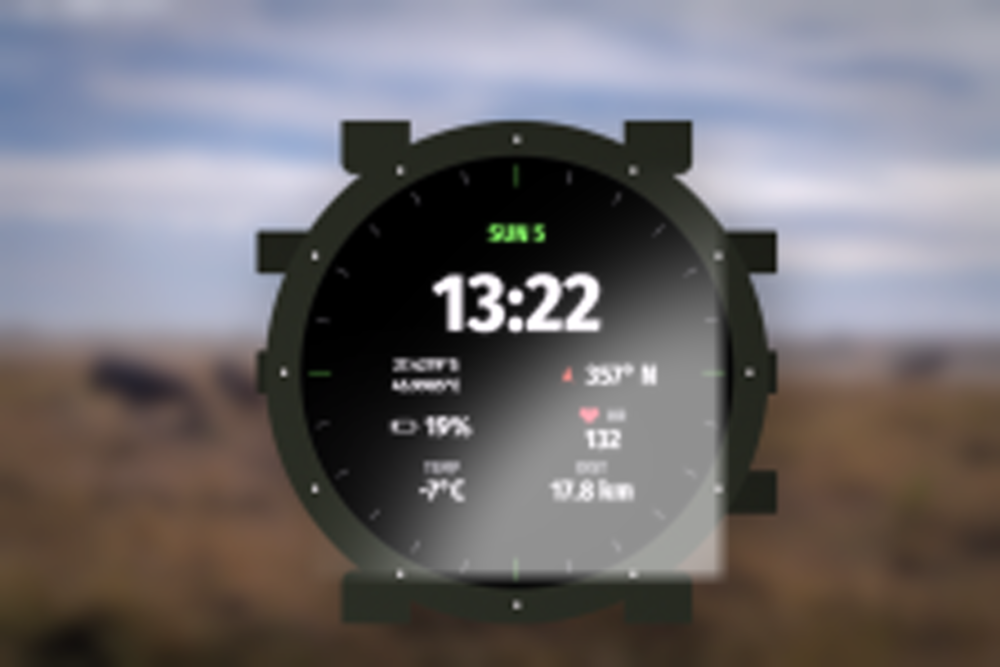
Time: {"hour": 13, "minute": 22}
